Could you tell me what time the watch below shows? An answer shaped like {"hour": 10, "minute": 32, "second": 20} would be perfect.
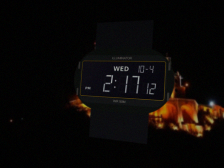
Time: {"hour": 2, "minute": 17, "second": 12}
